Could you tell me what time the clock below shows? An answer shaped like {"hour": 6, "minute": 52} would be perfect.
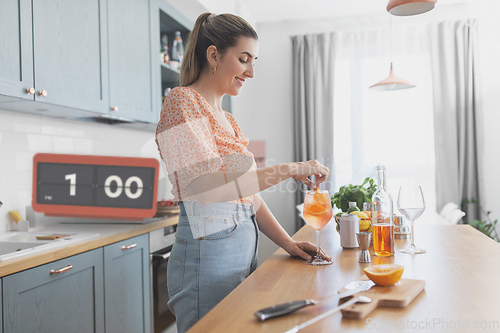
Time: {"hour": 1, "minute": 0}
